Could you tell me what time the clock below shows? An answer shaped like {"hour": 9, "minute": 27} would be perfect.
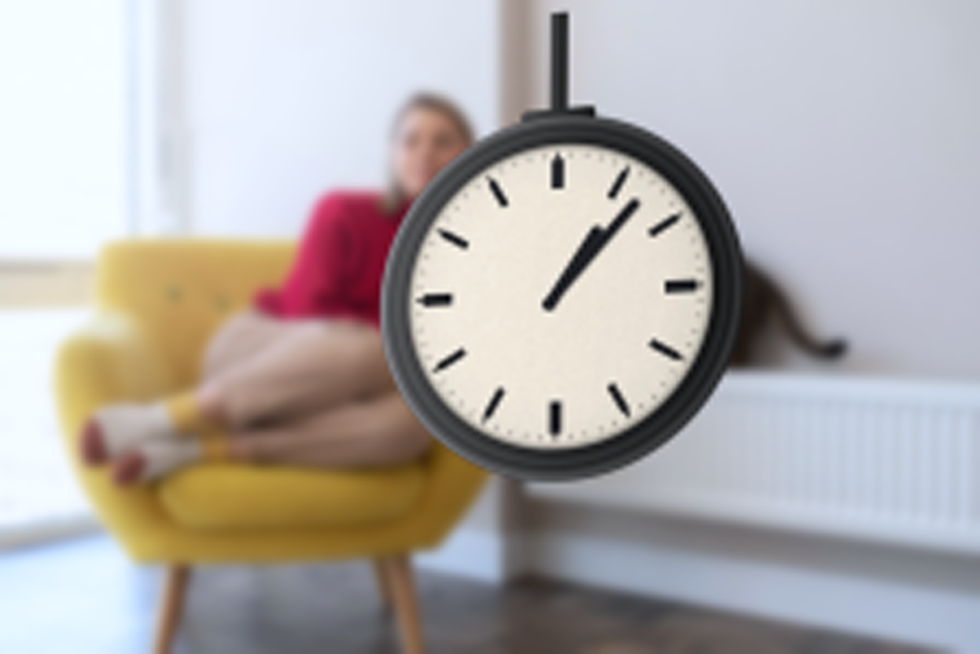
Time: {"hour": 1, "minute": 7}
